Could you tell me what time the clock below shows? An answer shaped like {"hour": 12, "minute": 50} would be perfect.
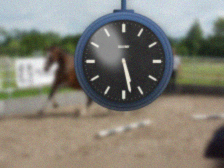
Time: {"hour": 5, "minute": 28}
